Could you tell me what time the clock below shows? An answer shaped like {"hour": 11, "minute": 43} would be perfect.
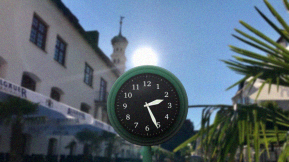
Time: {"hour": 2, "minute": 26}
